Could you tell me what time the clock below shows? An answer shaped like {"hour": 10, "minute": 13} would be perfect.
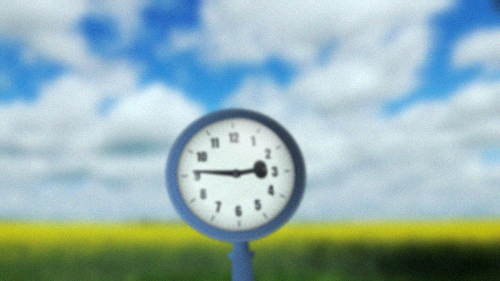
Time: {"hour": 2, "minute": 46}
